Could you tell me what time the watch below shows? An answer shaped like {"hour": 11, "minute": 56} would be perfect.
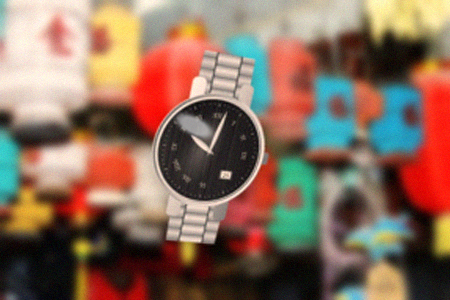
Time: {"hour": 10, "minute": 2}
